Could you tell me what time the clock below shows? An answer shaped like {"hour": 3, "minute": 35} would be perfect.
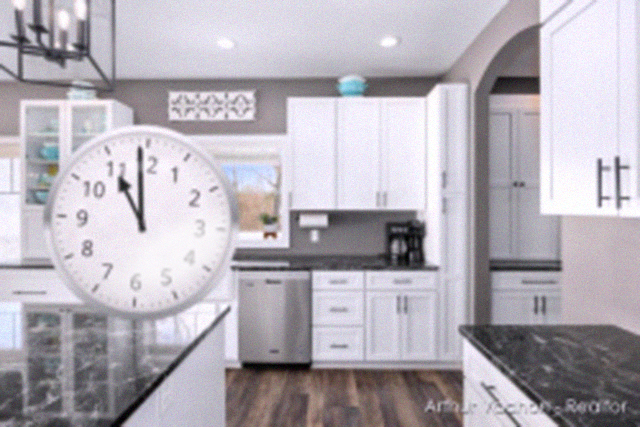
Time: {"hour": 10, "minute": 59}
